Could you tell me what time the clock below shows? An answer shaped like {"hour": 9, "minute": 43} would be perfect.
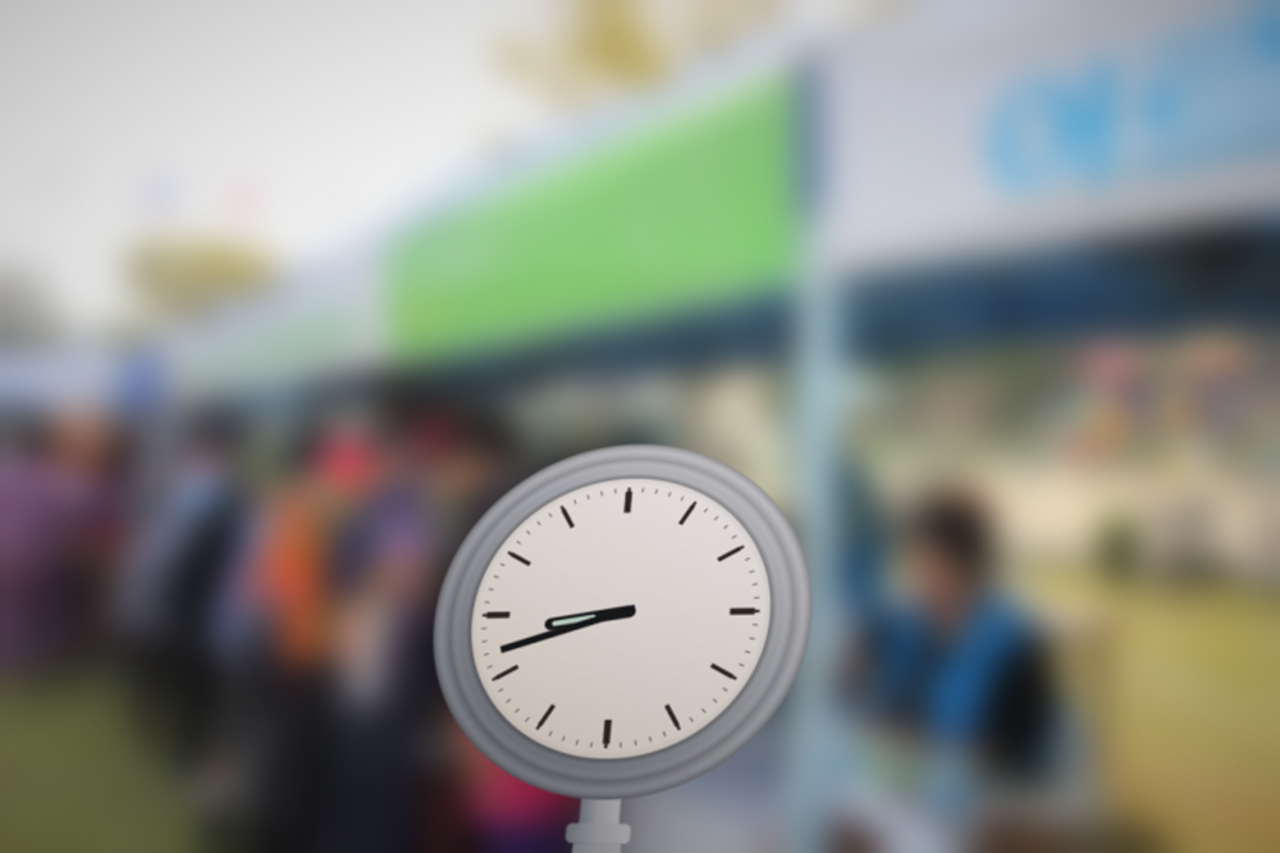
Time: {"hour": 8, "minute": 42}
